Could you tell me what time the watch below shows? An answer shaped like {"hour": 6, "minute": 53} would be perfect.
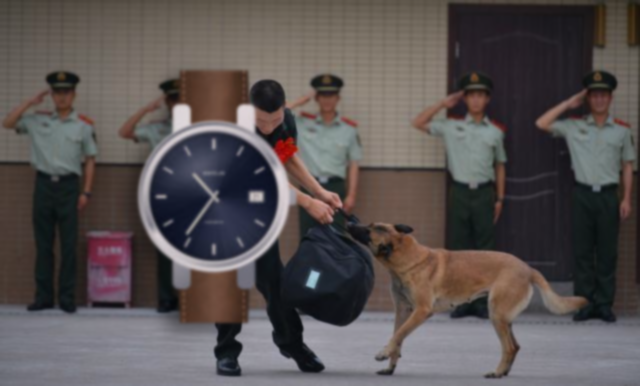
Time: {"hour": 10, "minute": 36}
